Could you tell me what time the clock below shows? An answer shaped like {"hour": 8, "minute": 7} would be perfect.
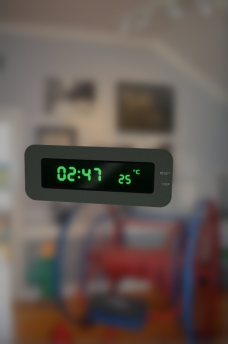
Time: {"hour": 2, "minute": 47}
